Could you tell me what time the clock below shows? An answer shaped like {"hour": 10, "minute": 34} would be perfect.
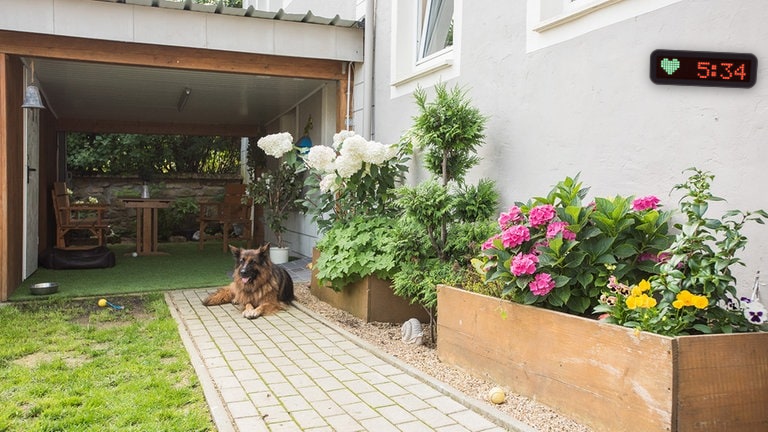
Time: {"hour": 5, "minute": 34}
